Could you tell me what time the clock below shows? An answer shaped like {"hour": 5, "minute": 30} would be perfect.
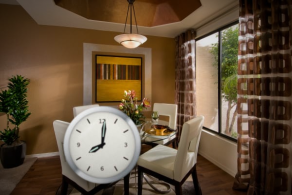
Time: {"hour": 8, "minute": 1}
